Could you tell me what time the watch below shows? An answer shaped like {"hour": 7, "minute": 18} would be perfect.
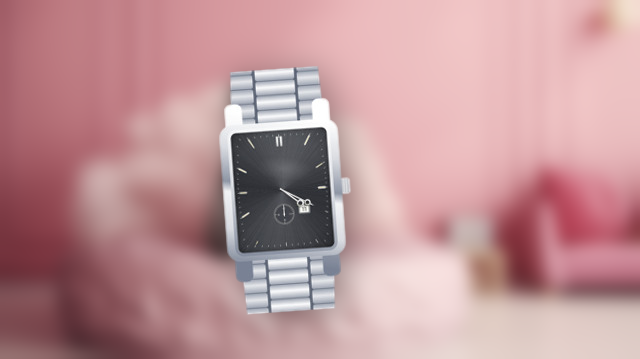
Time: {"hour": 4, "minute": 20}
